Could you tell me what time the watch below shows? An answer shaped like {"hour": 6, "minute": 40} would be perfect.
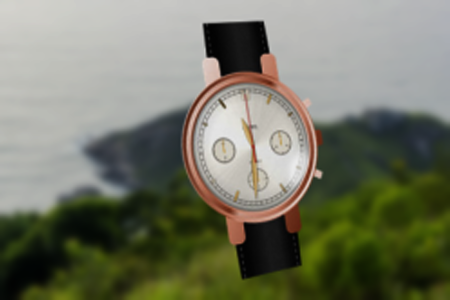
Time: {"hour": 11, "minute": 31}
